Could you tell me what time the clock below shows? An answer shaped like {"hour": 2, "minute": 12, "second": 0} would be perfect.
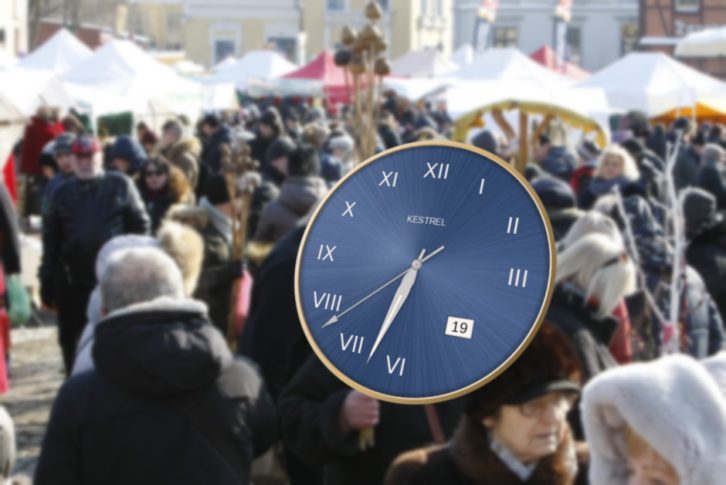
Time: {"hour": 6, "minute": 32, "second": 38}
